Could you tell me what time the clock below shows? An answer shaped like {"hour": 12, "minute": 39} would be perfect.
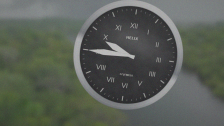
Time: {"hour": 9, "minute": 45}
